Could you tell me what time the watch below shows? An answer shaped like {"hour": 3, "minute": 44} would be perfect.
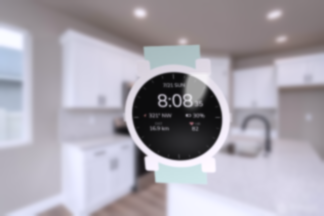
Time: {"hour": 8, "minute": 8}
